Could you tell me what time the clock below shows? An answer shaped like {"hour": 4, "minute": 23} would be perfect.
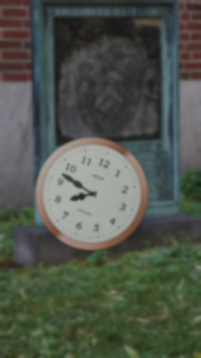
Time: {"hour": 7, "minute": 47}
